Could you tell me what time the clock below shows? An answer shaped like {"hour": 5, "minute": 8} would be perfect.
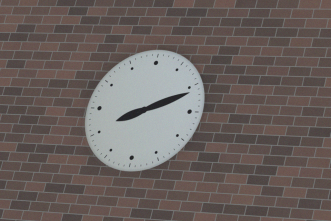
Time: {"hour": 8, "minute": 11}
